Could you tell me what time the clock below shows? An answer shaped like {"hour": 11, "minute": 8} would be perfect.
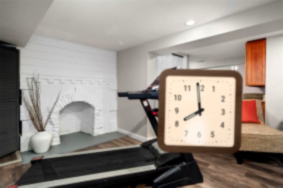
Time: {"hour": 7, "minute": 59}
